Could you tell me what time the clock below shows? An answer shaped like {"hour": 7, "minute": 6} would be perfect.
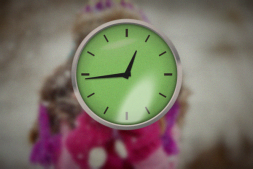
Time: {"hour": 12, "minute": 44}
